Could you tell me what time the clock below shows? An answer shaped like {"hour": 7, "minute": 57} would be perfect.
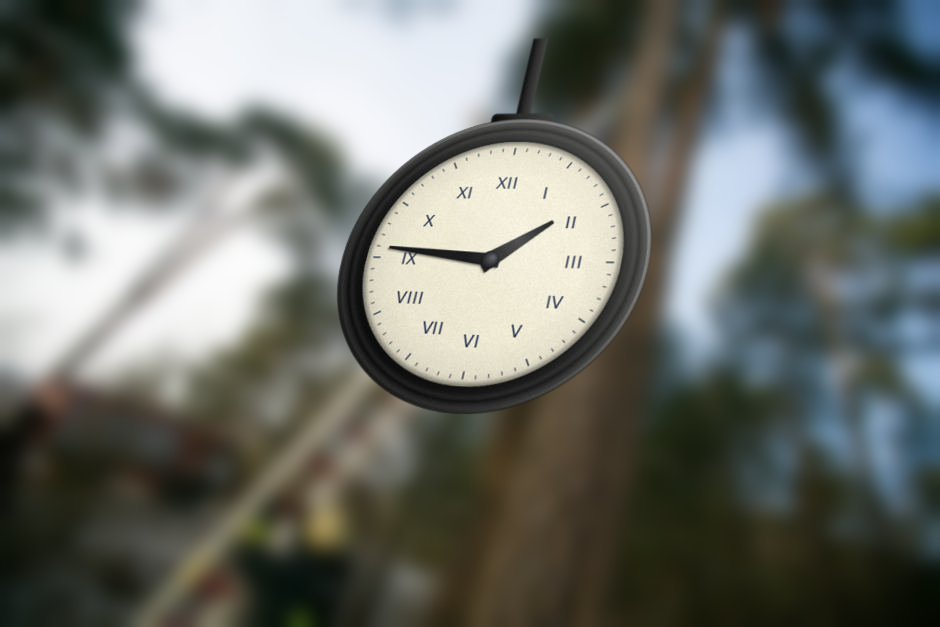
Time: {"hour": 1, "minute": 46}
